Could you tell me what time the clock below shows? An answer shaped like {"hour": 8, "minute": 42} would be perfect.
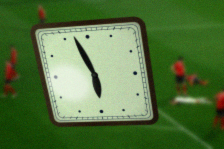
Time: {"hour": 5, "minute": 57}
